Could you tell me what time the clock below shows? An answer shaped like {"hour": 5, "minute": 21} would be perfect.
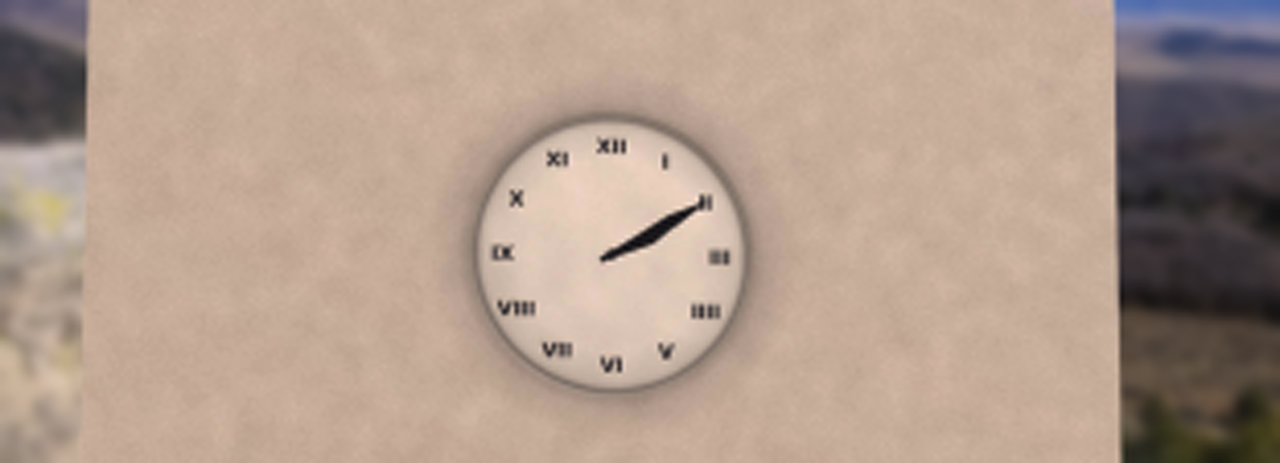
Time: {"hour": 2, "minute": 10}
